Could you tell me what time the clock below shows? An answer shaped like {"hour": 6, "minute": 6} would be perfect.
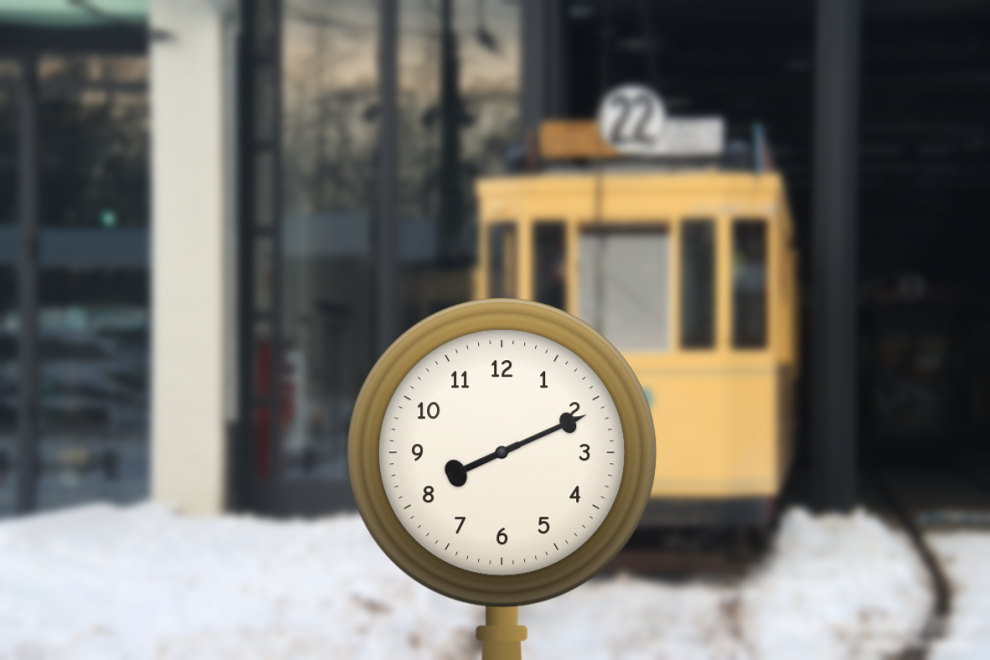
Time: {"hour": 8, "minute": 11}
